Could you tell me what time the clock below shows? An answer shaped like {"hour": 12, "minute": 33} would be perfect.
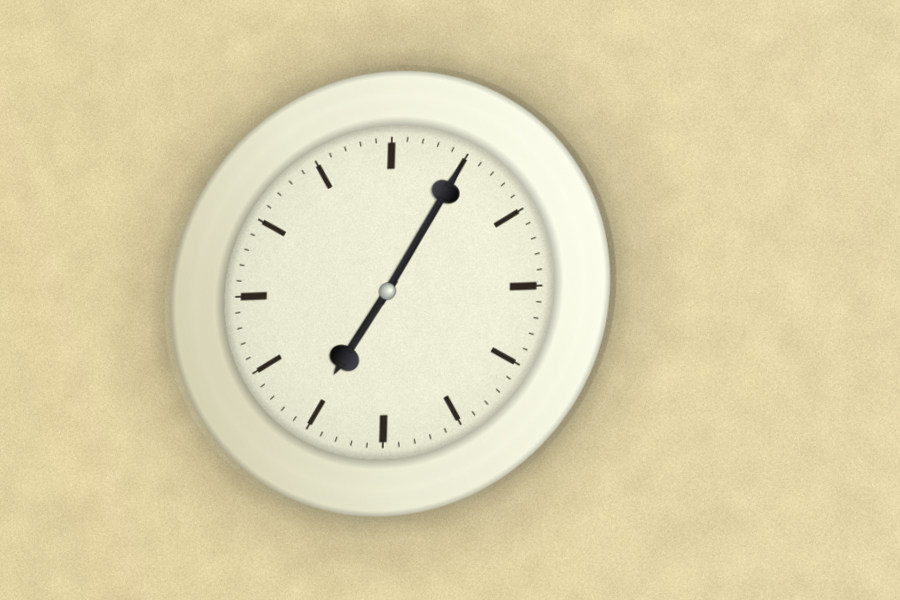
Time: {"hour": 7, "minute": 5}
